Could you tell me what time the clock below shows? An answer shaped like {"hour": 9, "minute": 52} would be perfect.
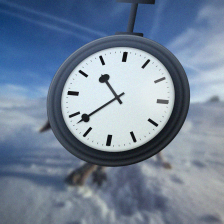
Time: {"hour": 10, "minute": 38}
